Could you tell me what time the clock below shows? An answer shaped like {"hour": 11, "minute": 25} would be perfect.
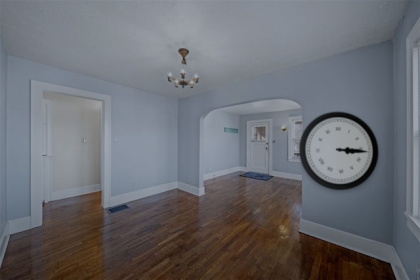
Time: {"hour": 3, "minute": 16}
